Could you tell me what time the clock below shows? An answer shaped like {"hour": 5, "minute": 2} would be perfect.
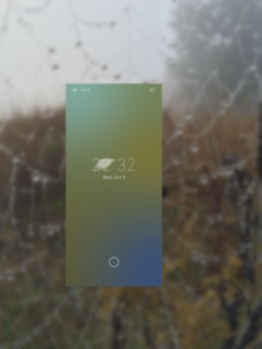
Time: {"hour": 22, "minute": 32}
